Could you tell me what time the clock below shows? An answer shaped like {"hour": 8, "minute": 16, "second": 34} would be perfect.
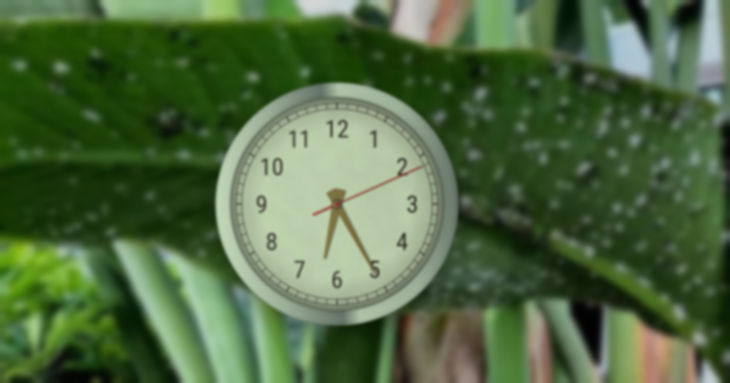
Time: {"hour": 6, "minute": 25, "second": 11}
